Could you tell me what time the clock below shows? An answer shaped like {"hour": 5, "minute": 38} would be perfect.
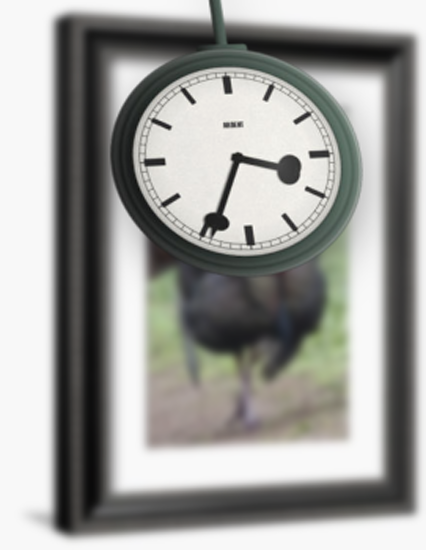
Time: {"hour": 3, "minute": 34}
